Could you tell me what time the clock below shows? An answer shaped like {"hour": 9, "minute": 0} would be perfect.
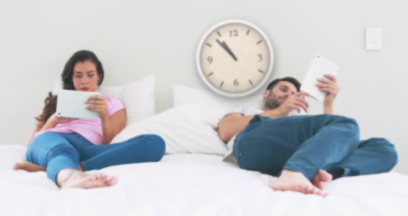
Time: {"hour": 10, "minute": 53}
